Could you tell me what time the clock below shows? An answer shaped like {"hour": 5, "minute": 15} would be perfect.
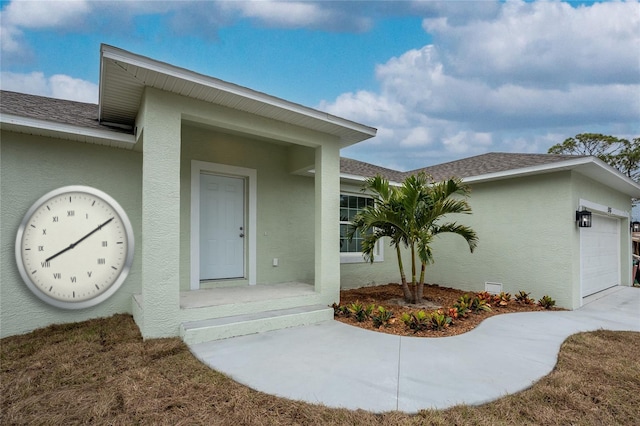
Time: {"hour": 8, "minute": 10}
